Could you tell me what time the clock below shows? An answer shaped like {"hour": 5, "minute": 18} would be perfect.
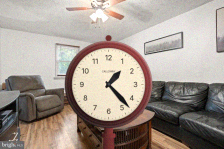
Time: {"hour": 1, "minute": 23}
